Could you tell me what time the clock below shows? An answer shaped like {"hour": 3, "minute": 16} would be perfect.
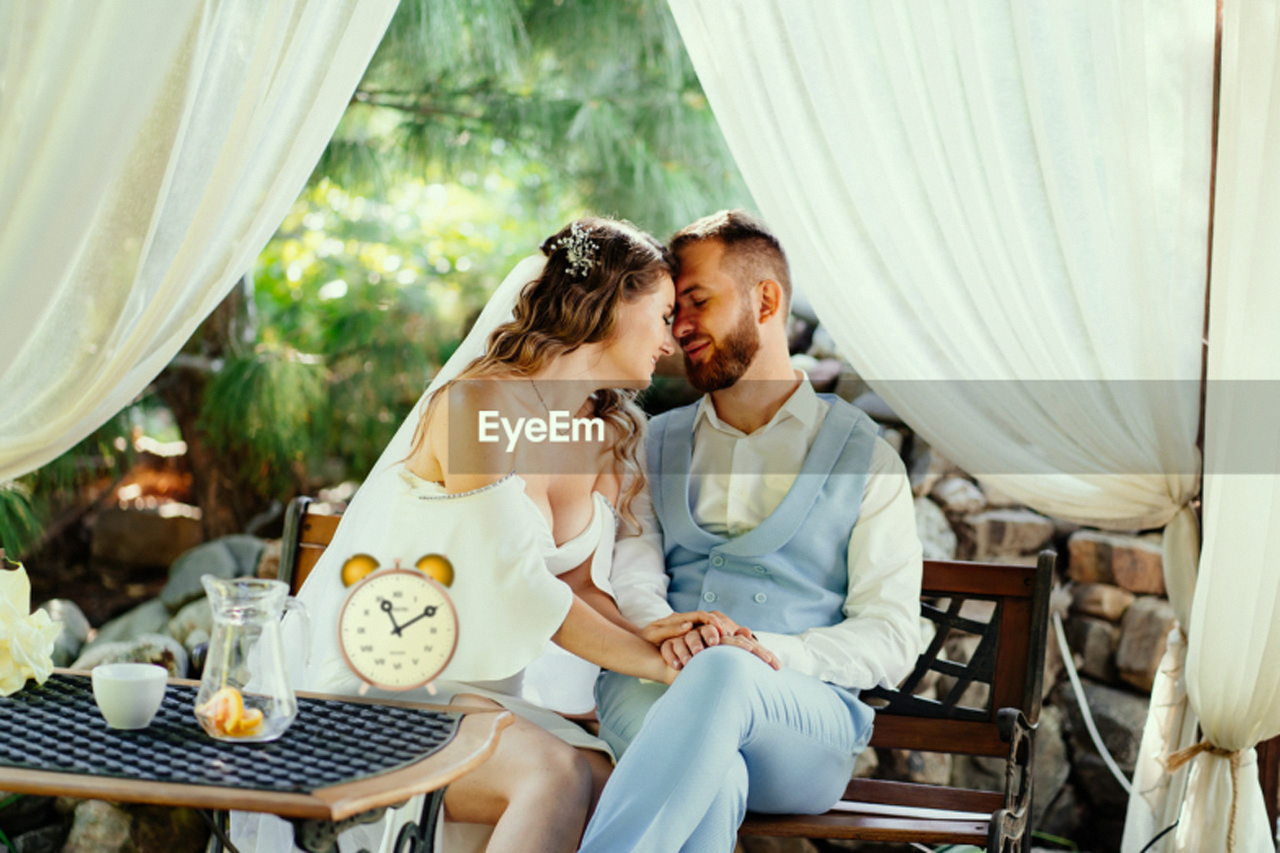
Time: {"hour": 11, "minute": 10}
